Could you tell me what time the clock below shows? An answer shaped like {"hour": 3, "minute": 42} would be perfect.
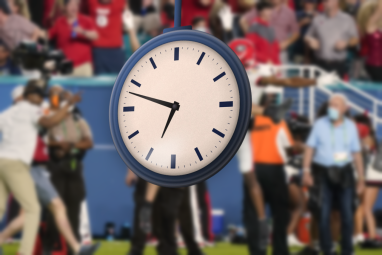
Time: {"hour": 6, "minute": 48}
